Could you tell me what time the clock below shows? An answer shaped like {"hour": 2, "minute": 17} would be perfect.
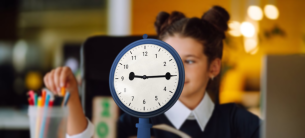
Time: {"hour": 9, "minute": 15}
